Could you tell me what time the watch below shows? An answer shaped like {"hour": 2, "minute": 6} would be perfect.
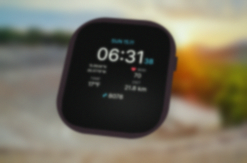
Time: {"hour": 6, "minute": 31}
